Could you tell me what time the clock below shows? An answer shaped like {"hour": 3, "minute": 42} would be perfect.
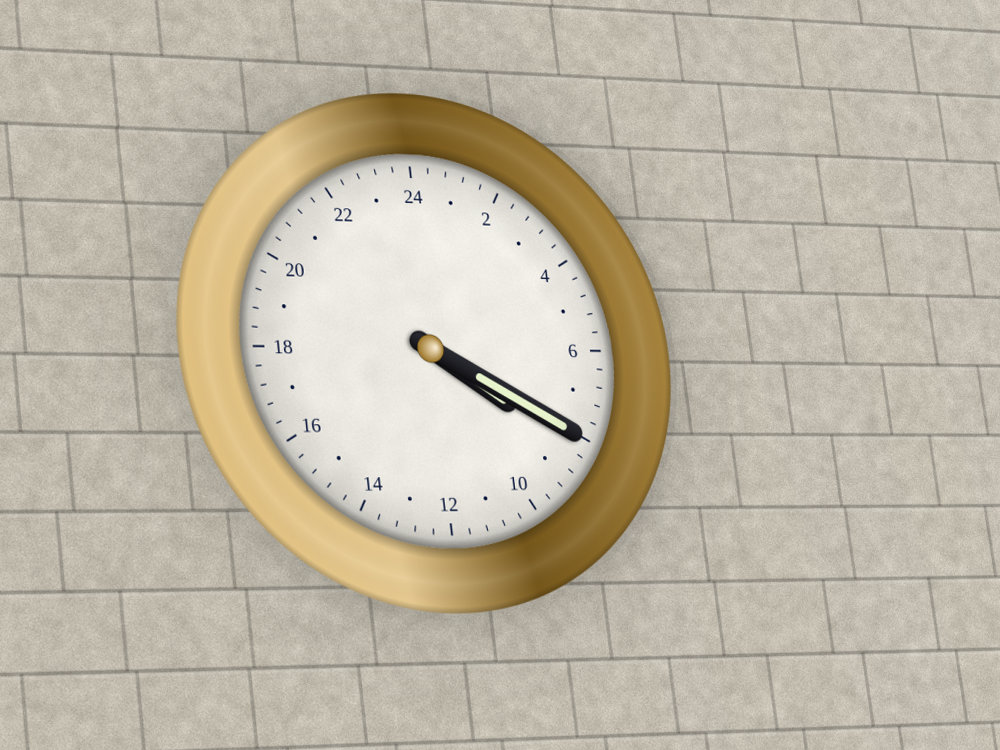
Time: {"hour": 8, "minute": 20}
